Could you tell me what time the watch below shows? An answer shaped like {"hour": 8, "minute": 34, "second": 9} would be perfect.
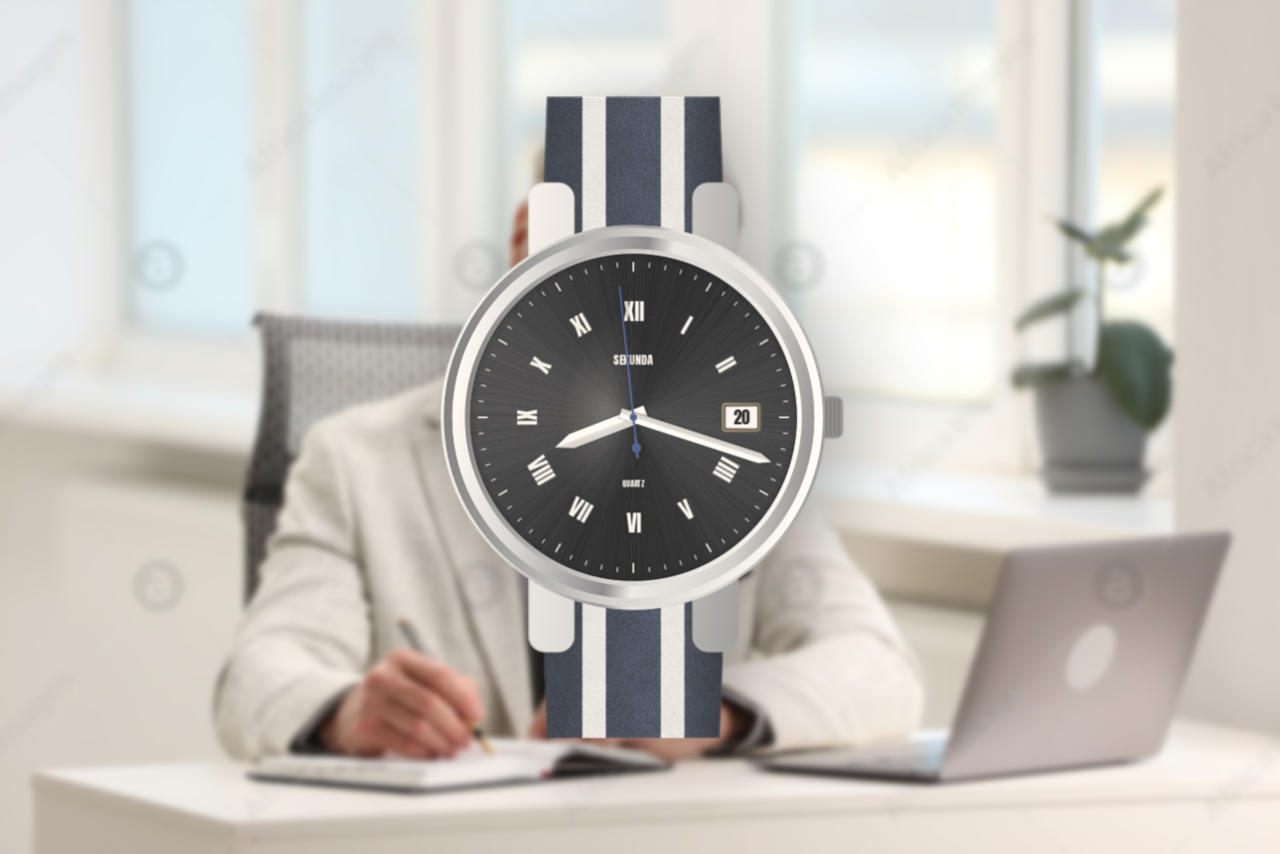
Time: {"hour": 8, "minute": 17, "second": 59}
